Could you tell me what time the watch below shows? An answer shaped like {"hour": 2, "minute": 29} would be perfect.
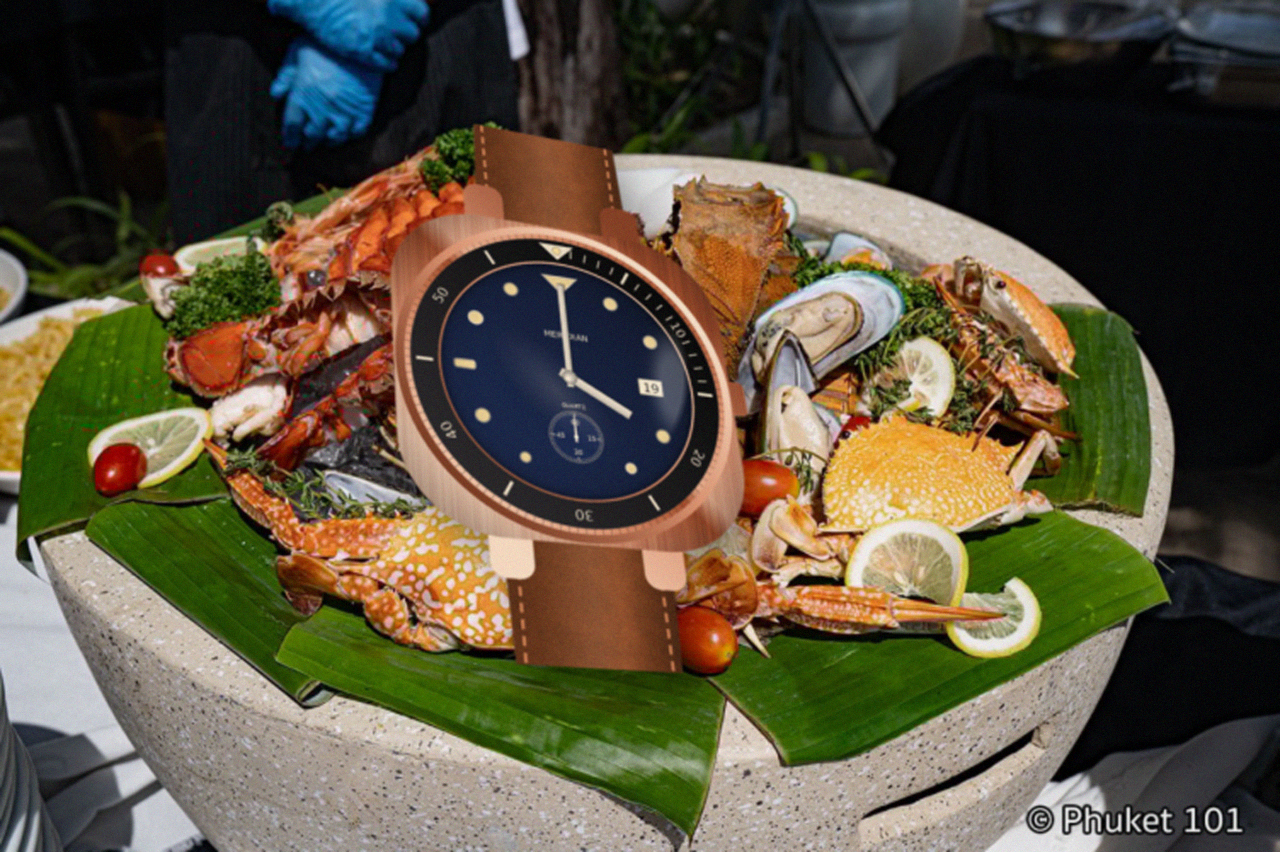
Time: {"hour": 4, "minute": 0}
